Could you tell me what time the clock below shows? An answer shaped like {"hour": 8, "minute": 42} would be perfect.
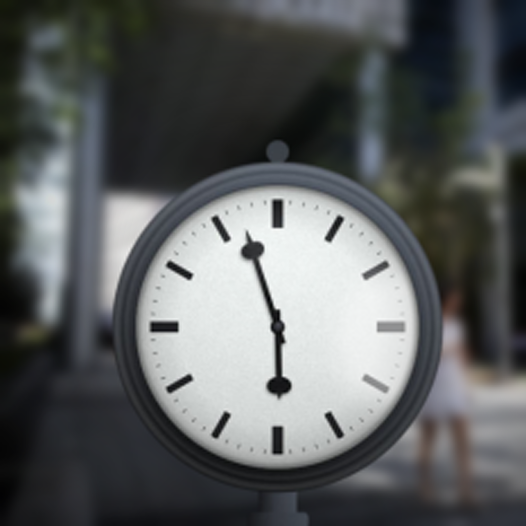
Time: {"hour": 5, "minute": 57}
